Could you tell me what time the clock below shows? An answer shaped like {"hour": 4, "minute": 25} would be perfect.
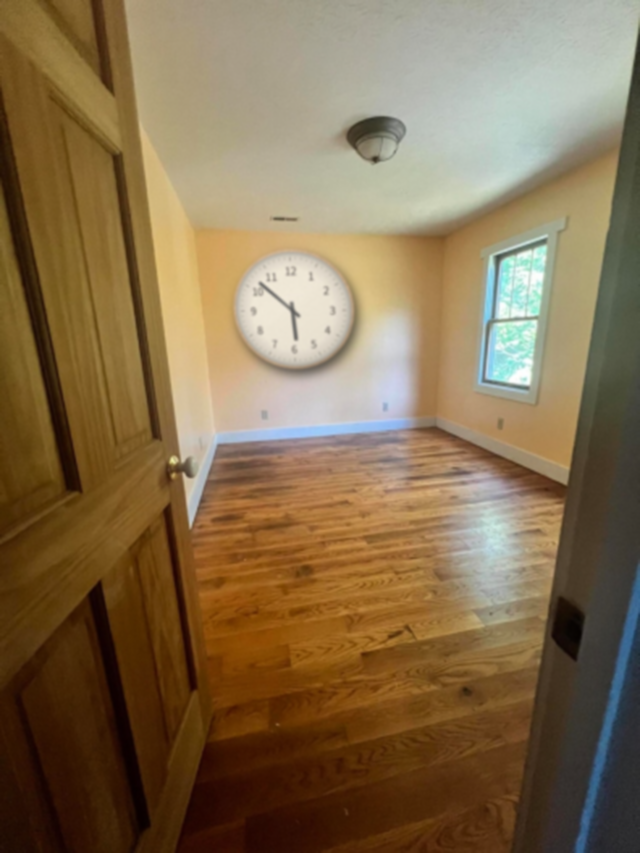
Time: {"hour": 5, "minute": 52}
